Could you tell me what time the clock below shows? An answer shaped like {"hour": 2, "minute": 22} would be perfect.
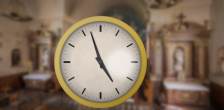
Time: {"hour": 4, "minute": 57}
